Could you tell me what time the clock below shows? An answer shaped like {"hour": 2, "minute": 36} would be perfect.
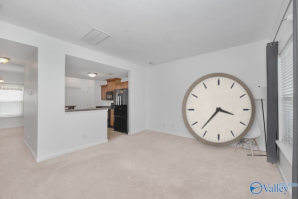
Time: {"hour": 3, "minute": 37}
